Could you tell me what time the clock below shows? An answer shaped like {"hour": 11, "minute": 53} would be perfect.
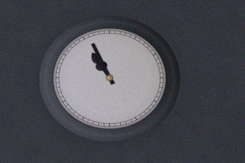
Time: {"hour": 10, "minute": 56}
